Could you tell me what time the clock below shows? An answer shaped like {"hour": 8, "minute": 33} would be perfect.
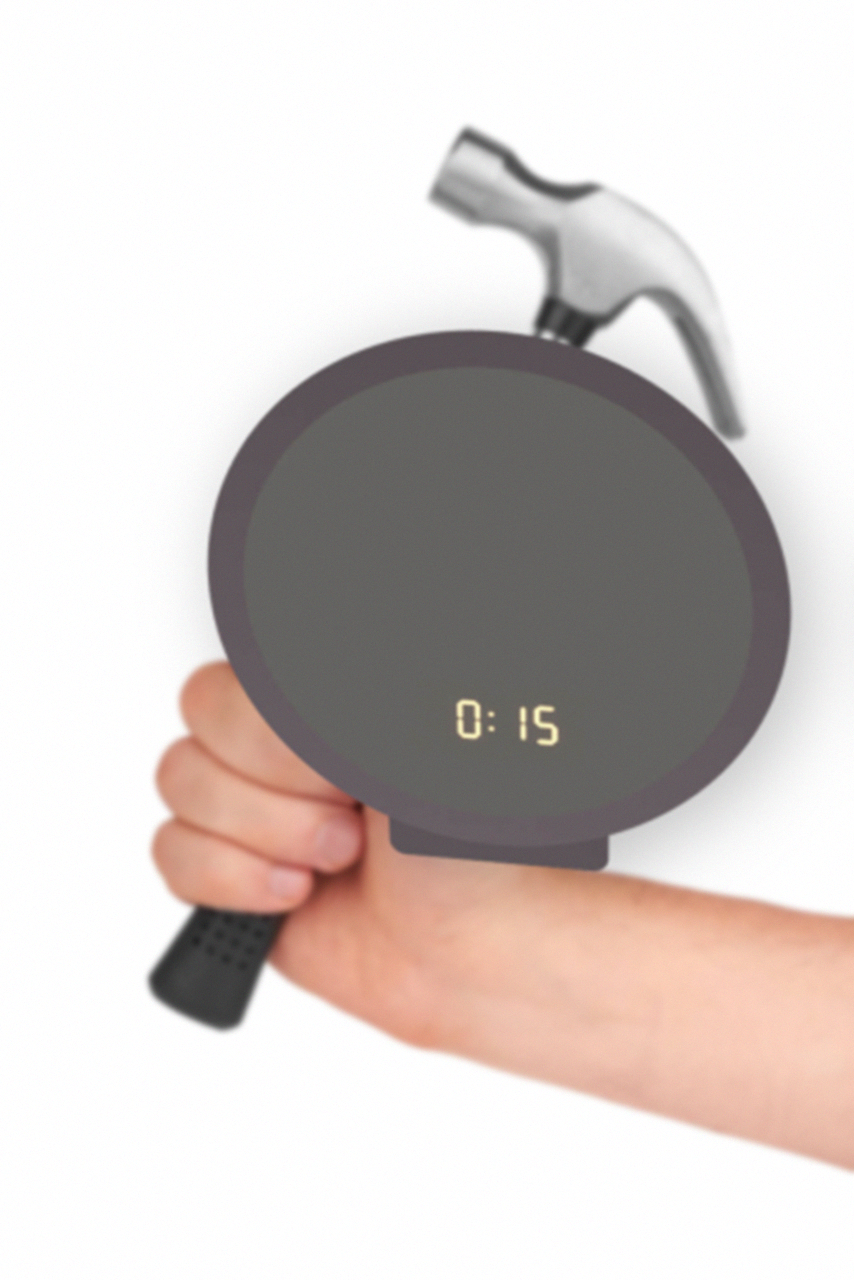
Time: {"hour": 0, "minute": 15}
